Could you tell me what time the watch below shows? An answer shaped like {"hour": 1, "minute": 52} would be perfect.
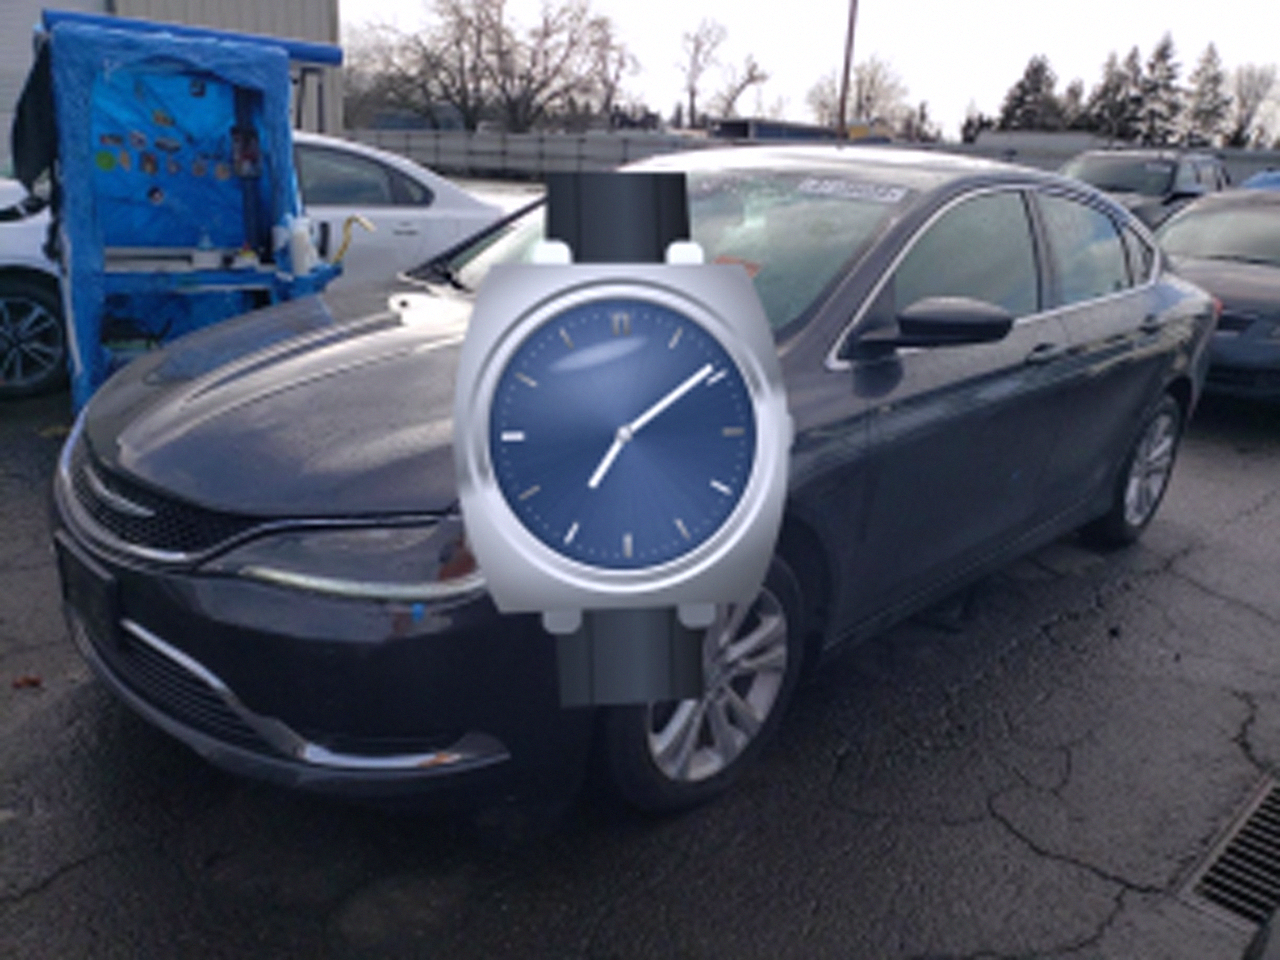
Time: {"hour": 7, "minute": 9}
